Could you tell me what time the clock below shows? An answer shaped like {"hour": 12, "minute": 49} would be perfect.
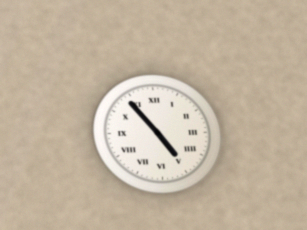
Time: {"hour": 4, "minute": 54}
